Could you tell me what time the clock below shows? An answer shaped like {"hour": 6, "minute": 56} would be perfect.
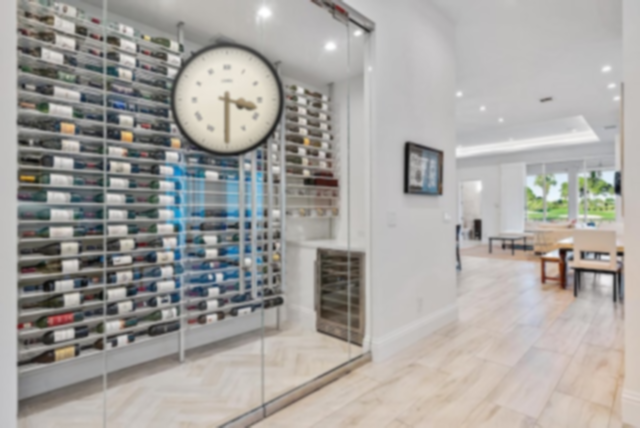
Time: {"hour": 3, "minute": 30}
